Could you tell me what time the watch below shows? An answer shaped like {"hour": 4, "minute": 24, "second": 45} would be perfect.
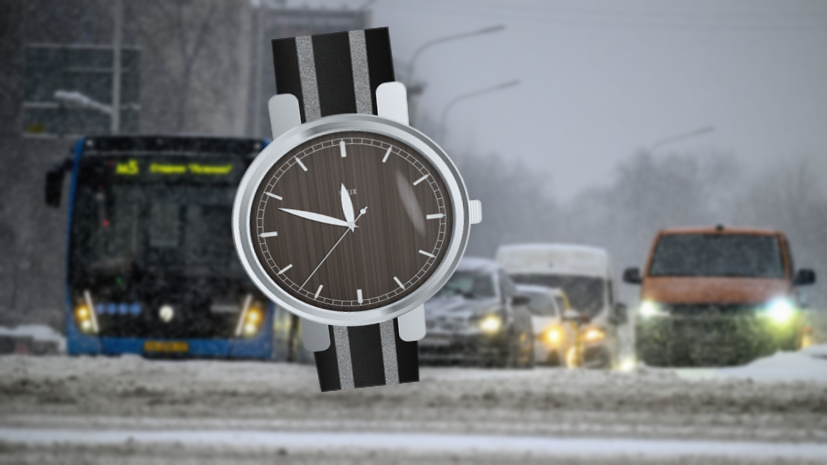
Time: {"hour": 11, "minute": 48, "second": 37}
